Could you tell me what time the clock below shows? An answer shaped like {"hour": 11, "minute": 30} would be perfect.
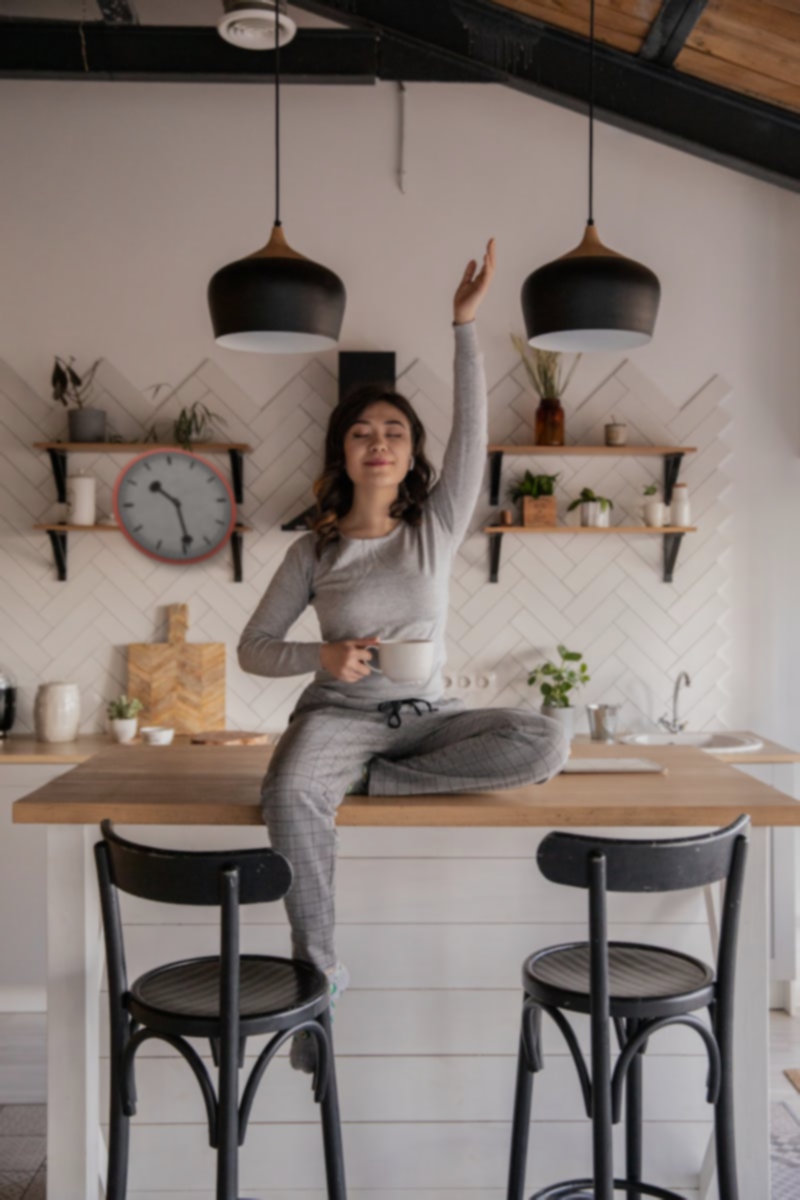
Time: {"hour": 10, "minute": 29}
